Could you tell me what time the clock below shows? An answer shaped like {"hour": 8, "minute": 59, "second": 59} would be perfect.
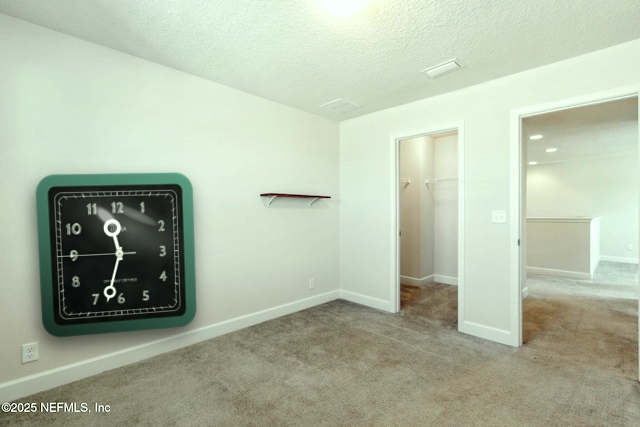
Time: {"hour": 11, "minute": 32, "second": 45}
